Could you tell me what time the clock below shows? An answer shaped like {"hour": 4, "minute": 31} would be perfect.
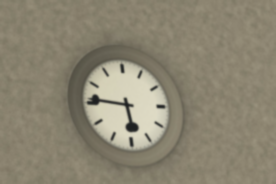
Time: {"hour": 5, "minute": 46}
